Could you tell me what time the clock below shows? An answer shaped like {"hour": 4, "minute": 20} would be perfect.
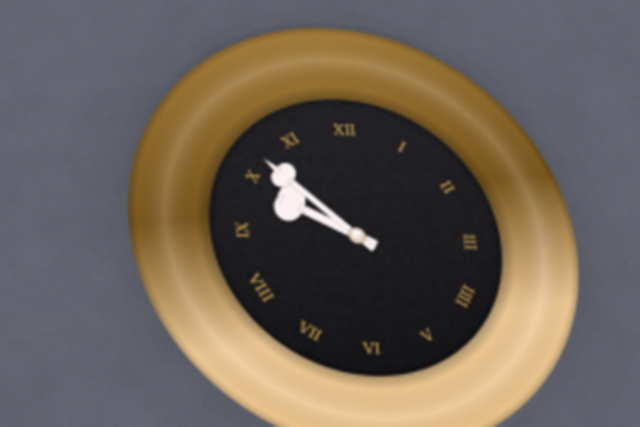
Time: {"hour": 9, "minute": 52}
